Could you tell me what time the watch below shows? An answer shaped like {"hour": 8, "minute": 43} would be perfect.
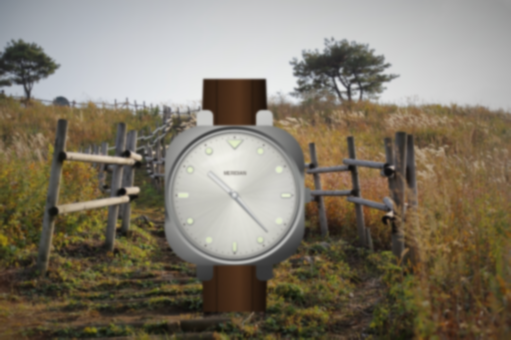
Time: {"hour": 10, "minute": 23}
